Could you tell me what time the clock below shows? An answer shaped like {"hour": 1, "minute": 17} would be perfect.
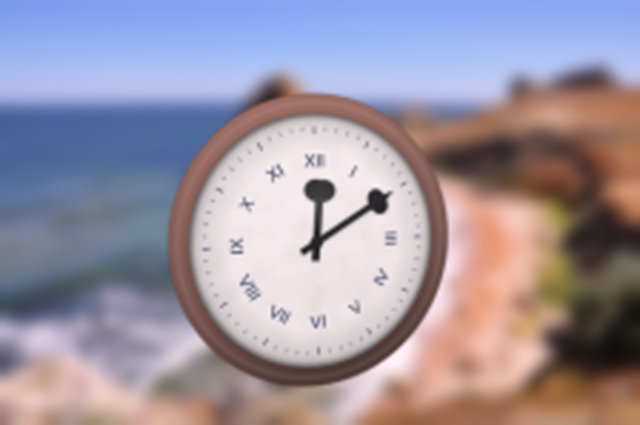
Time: {"hour": 12, "minute": 10}
